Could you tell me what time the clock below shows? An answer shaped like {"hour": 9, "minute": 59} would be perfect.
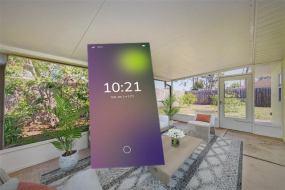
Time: {"hour": 10, "minute": 21}
